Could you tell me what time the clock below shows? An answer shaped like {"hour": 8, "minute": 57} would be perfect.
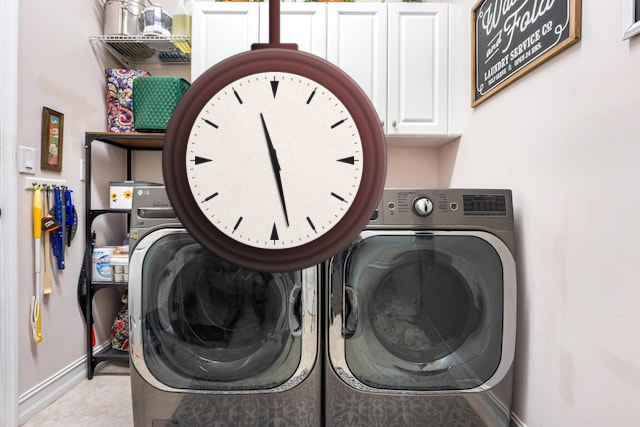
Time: {"hour": 11, "minute": 28}
